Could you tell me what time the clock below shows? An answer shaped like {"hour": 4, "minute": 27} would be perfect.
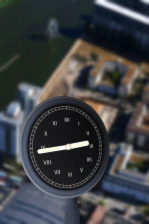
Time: {"hour": 2, "minute": 44}
